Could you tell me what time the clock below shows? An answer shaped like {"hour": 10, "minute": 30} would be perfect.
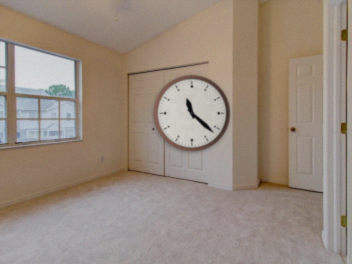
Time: {"hour": 11, "minute": 22}
